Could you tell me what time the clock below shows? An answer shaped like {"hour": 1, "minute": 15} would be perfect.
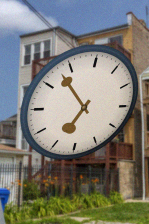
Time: {"hour": 6, "minute": 53}
